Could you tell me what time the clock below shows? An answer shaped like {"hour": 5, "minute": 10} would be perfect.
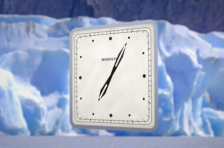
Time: {"hour": 7, "minute": 5}
